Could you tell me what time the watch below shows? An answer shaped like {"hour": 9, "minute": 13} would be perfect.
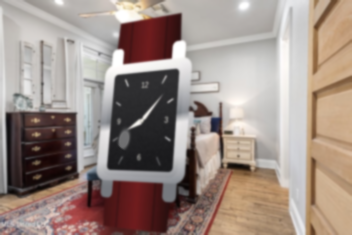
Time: {"hour": 8, "minute": 7}
